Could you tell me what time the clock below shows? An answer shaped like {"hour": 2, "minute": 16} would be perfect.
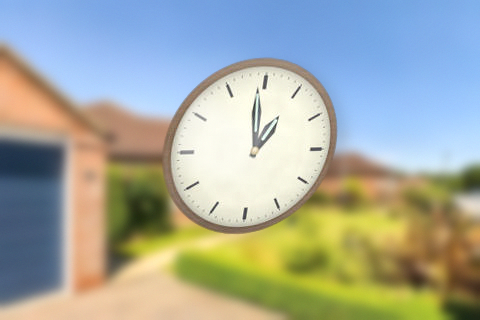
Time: {"hour": 12, "minute": 59}
